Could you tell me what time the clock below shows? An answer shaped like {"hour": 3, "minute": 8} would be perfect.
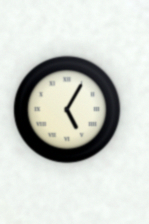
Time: {"hour": 5, "minute": 5}
